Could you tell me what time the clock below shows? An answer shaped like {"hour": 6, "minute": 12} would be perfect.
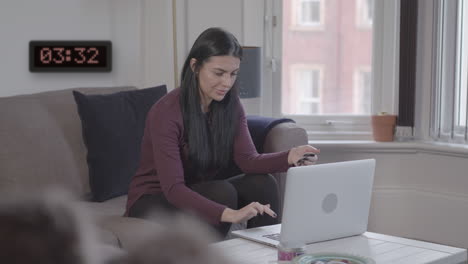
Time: {"hour": 3, "minute": 32}
